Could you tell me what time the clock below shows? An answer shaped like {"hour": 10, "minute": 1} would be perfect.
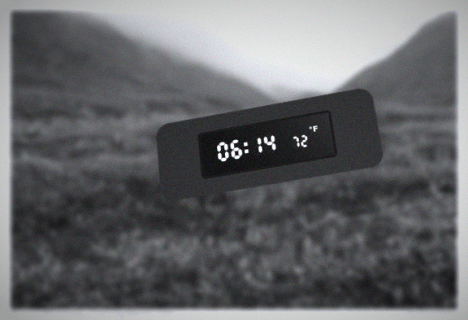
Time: {"hour": 6, "minute": 14}
